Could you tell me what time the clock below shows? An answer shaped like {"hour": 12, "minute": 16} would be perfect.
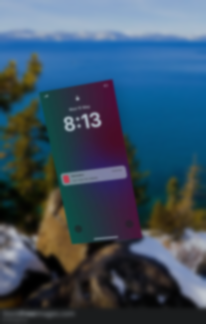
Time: {"hour": 8, "minute": 13}
